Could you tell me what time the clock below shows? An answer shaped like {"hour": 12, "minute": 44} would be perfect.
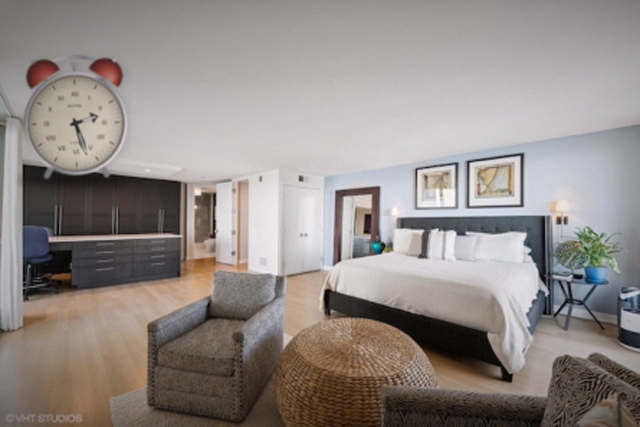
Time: {"hour": 2, "minute": 27}
